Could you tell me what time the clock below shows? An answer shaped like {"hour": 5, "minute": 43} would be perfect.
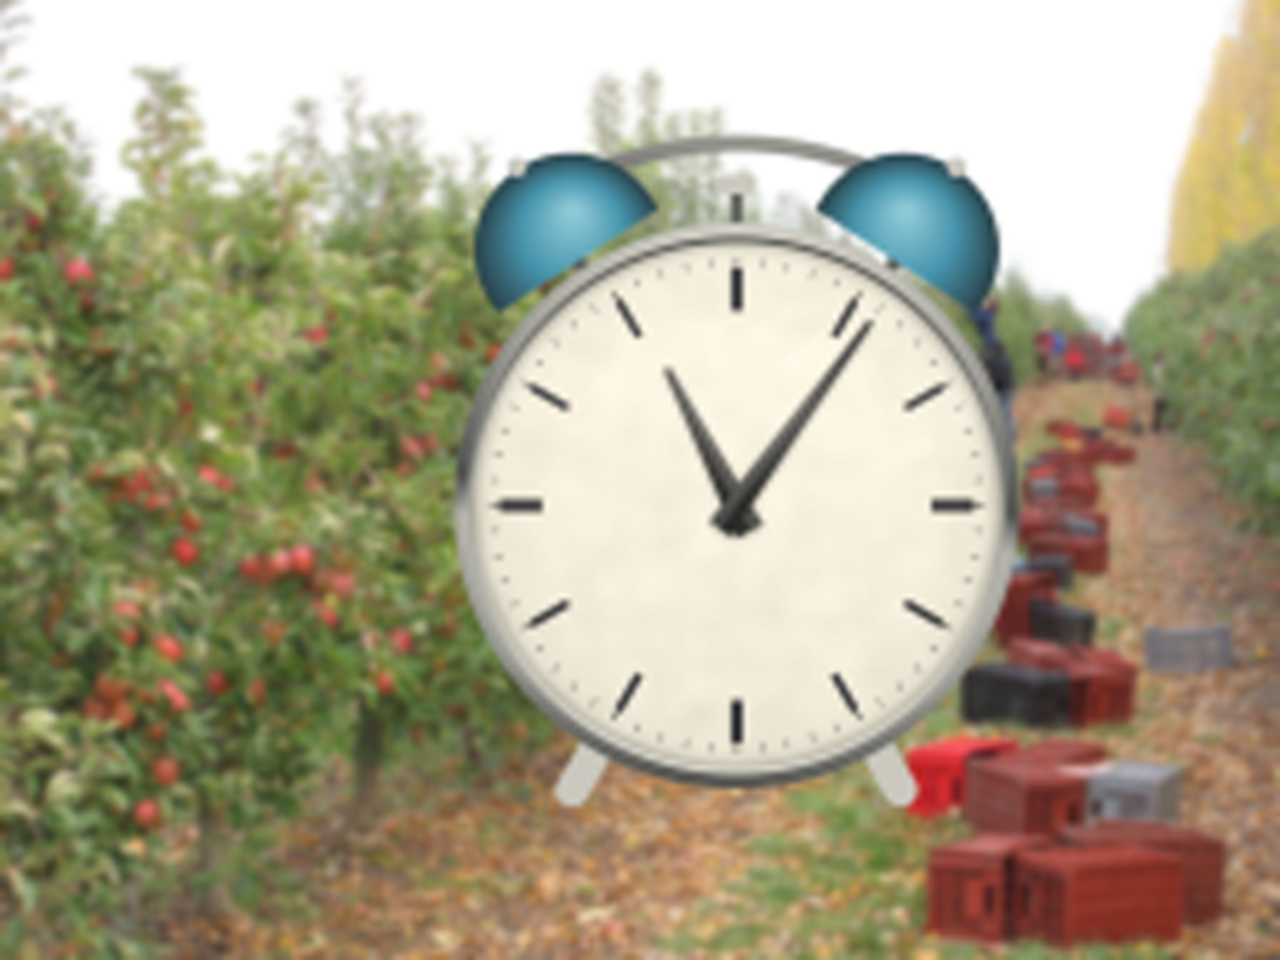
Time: {"hour": 11, "minute": 6}
